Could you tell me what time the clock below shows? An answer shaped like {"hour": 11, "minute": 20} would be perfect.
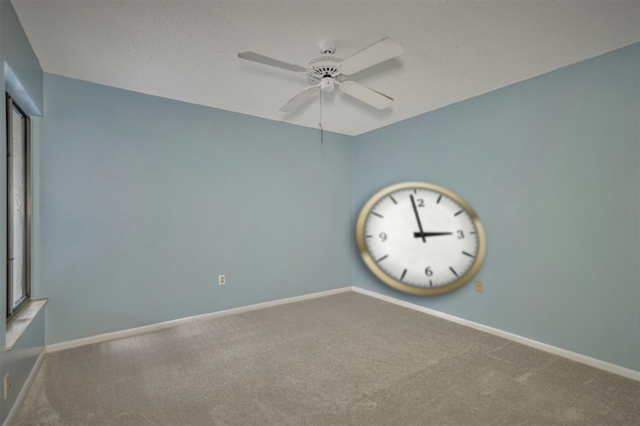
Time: {"hour": 2, "minute": 59}
